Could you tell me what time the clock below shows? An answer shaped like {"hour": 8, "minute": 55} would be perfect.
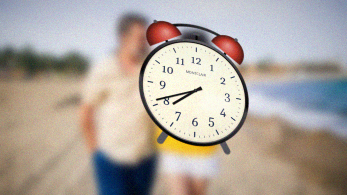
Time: {"hour": 7, "minute": 41}
